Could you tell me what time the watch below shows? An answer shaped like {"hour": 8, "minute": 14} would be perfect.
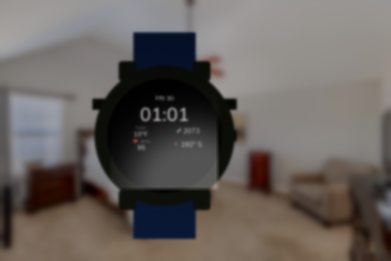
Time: {"hour": 1, "minute": 1}
